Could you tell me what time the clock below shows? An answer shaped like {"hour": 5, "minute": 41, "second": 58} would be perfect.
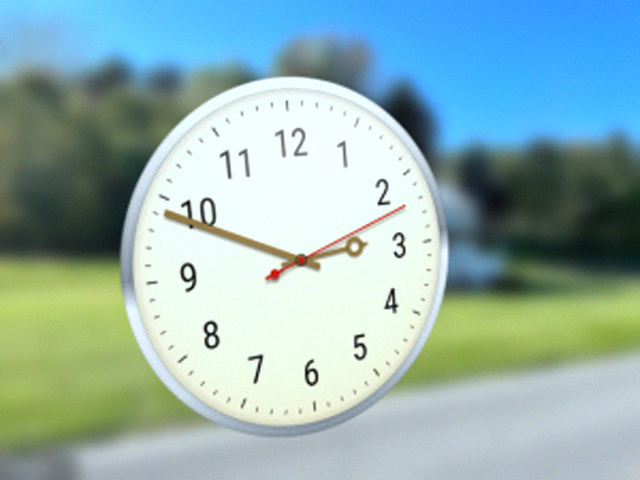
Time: {"hour": 2, "minute": 49, "second": 12}
